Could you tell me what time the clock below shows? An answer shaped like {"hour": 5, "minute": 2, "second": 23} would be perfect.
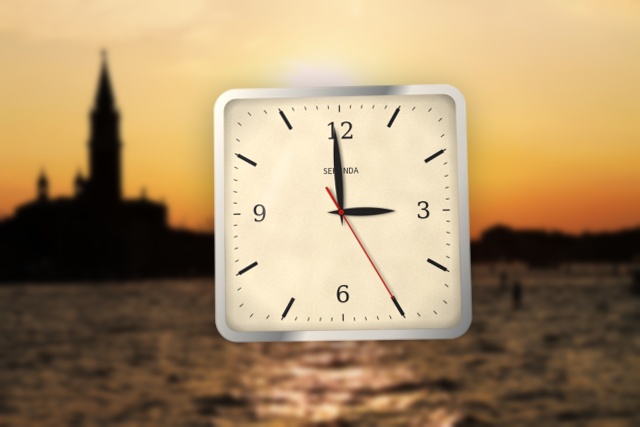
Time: {"hour": 2, "minute": 59, "second": 25}
